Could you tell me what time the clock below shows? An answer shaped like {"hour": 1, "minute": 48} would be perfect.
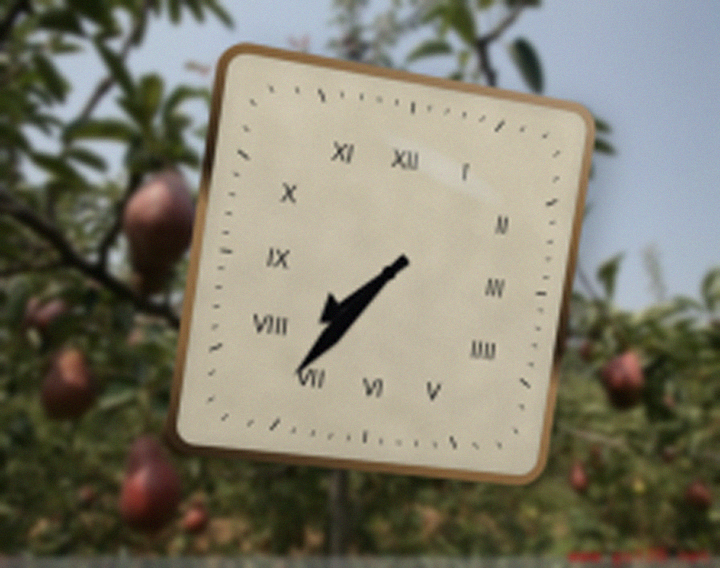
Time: {"hour": 7, "minute": 36}
